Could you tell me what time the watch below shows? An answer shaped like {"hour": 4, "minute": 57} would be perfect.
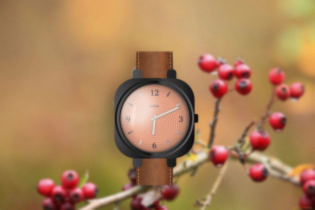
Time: {"hour": 6, "minute": 11}
